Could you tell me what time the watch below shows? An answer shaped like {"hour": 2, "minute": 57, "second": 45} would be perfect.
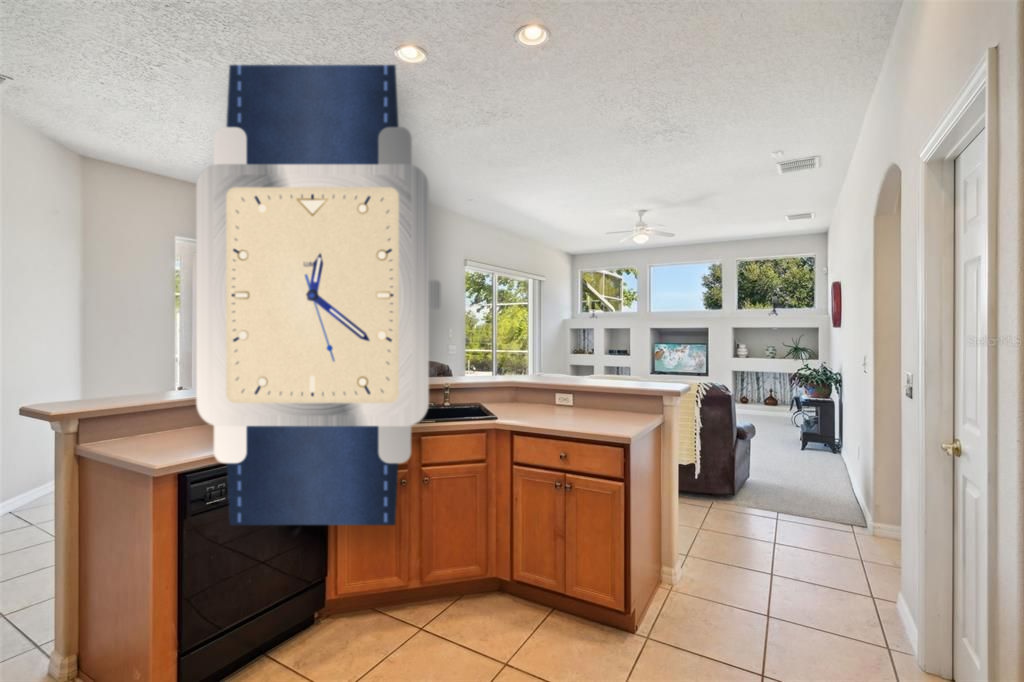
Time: {"hour": 12, "minute": 21, "second": 27}
